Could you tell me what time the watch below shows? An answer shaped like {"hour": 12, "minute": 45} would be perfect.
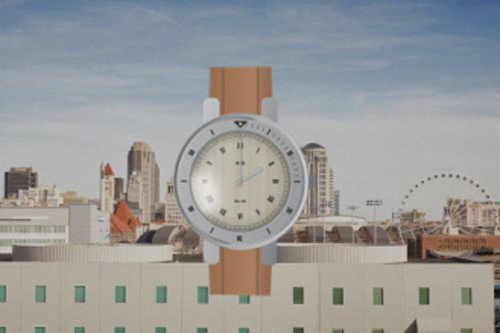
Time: {"hour": 2, "minute": 0}
